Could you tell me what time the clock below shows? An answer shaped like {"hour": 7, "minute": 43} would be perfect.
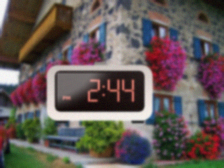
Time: {"hour": 2, "minute": 44}
